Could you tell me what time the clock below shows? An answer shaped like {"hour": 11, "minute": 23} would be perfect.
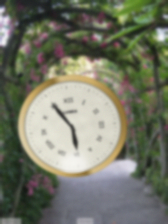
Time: {"hour": 5, "minute": 55}
